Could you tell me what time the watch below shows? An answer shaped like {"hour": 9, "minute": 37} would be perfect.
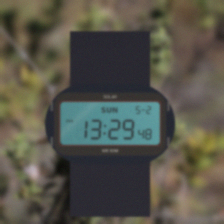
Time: {"hour": 13, "minute": 29}
